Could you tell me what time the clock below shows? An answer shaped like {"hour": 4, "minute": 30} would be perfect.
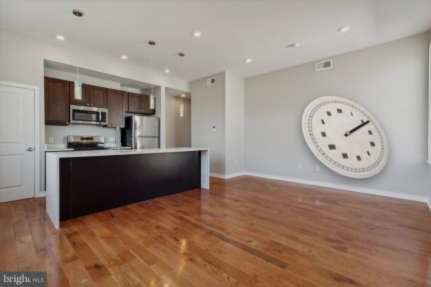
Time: {"hour": 2, "minute": 11}
